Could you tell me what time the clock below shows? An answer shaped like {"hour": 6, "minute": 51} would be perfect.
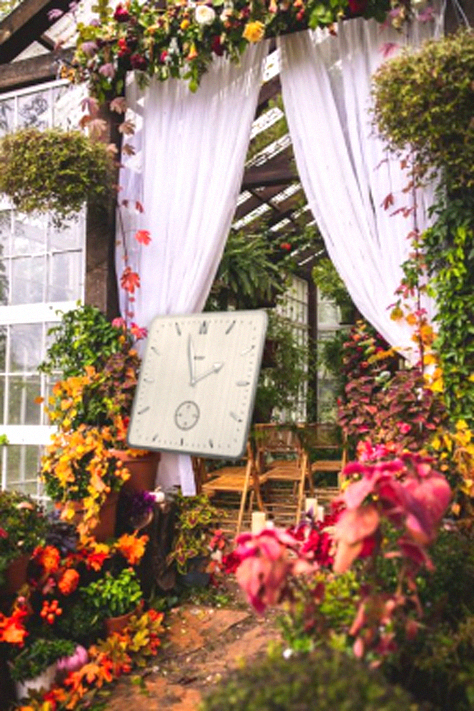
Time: {"hour": 1, "minute": 57}
